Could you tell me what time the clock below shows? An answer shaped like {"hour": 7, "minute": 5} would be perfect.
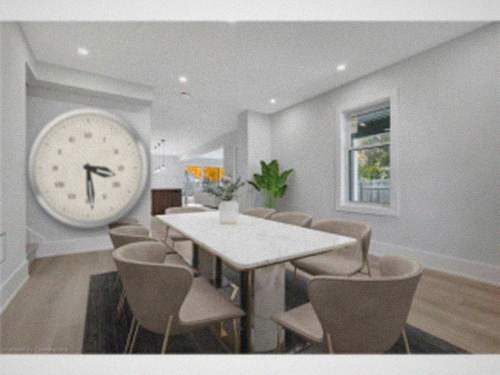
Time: {"hour": 3, "minute": 29}
